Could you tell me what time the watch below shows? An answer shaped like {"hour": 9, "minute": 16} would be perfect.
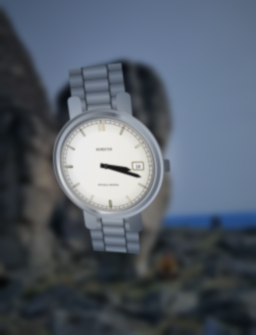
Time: {"hour": 3, "minute": 18}
